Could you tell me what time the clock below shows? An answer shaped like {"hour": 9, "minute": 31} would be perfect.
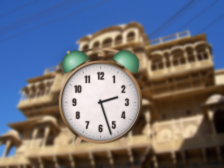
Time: {"hour": 2, "minute": 27}
